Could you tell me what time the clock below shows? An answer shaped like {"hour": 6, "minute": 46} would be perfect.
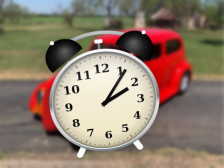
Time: {"hour": 2, "minute": 6}
